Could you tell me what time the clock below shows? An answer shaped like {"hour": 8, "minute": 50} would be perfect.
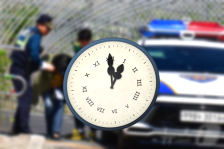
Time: {"hour": 1, "minute": 0}
